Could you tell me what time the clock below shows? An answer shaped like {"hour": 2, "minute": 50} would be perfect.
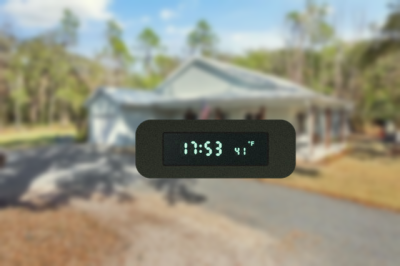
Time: {"hour": 17, "minute": 53}
